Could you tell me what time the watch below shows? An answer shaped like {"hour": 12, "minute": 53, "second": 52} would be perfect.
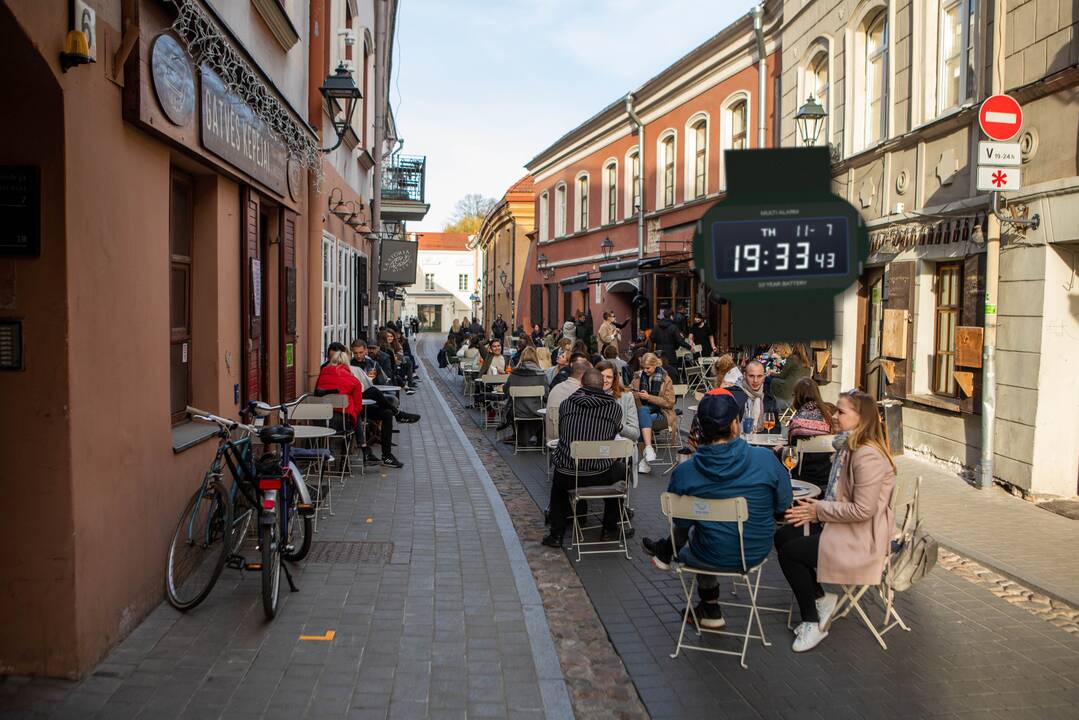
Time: {"hour": 19, "minute": 33, "second": 43}
